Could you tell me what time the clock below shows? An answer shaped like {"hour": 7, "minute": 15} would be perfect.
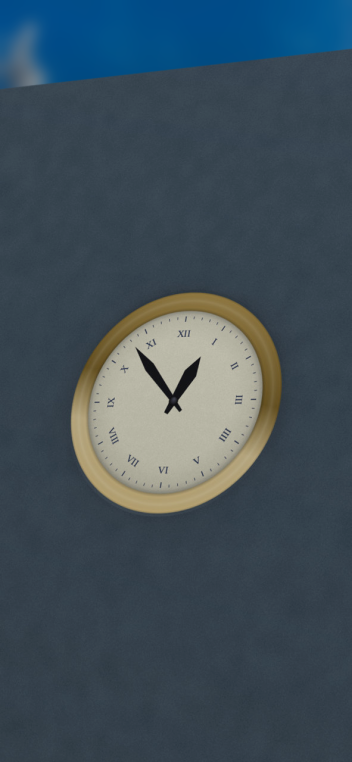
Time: {"hour": 12, "minute": 53}
